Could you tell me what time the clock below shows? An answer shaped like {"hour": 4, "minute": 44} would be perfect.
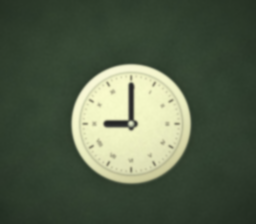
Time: {"hour": 9, "minute": 0}
